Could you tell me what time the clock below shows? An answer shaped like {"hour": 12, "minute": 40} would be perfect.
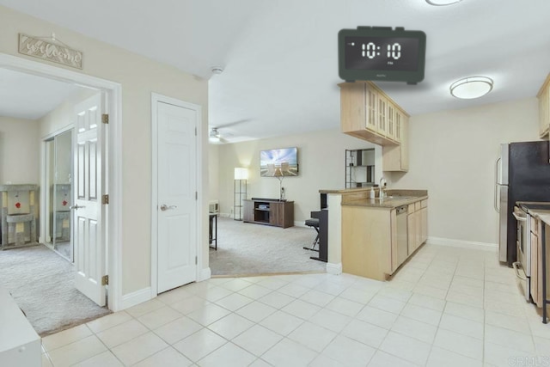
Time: {"hour": 10, "minute": 10}
